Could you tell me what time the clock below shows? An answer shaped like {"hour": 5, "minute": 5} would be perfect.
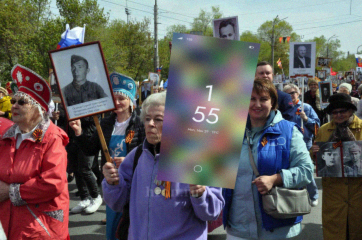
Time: {"hour": 1, "minute": 55}
